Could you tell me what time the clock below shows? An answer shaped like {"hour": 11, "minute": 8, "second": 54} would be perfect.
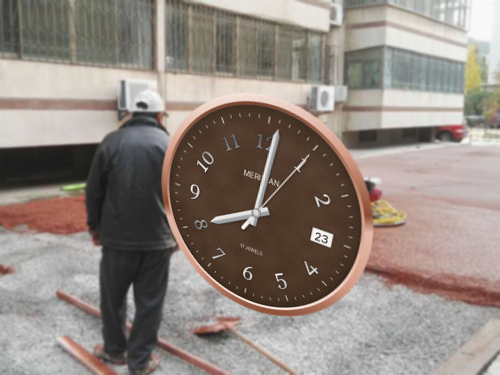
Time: {"hour": 8, "minute": 1, "second": 5}
